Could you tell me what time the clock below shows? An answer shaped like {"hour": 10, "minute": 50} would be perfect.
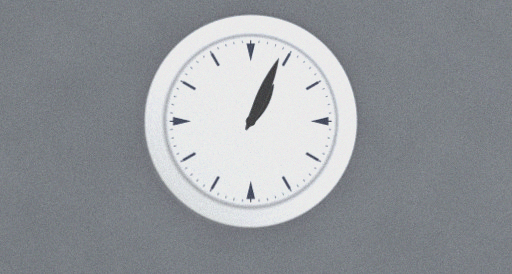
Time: {"hour": 1, "minute": 4}
